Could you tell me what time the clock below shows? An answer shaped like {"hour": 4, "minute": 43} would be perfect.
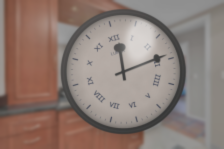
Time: {"hour": 12, "minute": 14}
